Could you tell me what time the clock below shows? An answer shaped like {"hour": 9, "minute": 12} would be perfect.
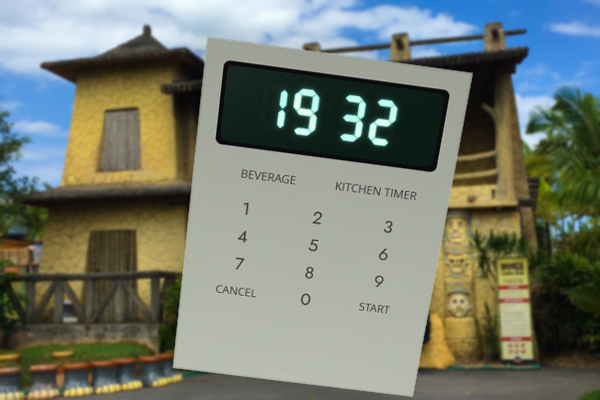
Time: {"hour": 19, "minute": 32}
